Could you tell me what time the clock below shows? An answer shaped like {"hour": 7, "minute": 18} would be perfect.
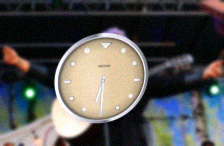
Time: {"hour": 6, "minute": 30}
